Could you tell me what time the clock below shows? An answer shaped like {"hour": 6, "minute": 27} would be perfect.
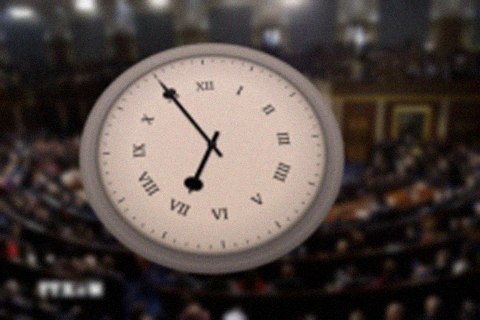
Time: {"hour": 6, "minute": 55}
